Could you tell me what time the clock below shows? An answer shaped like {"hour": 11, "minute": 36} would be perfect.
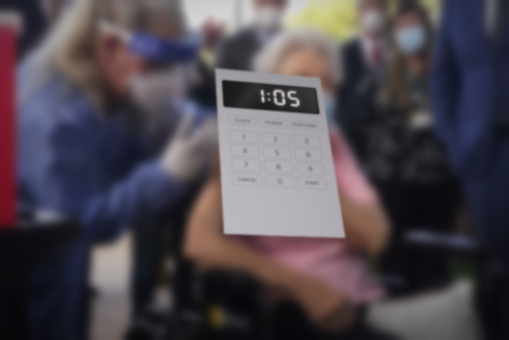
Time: {"hour": 1, "minute": 5}
